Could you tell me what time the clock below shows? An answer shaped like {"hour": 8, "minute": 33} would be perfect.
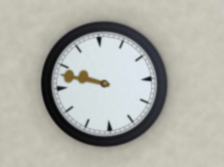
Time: {"hour": 9, "minute": 48}
